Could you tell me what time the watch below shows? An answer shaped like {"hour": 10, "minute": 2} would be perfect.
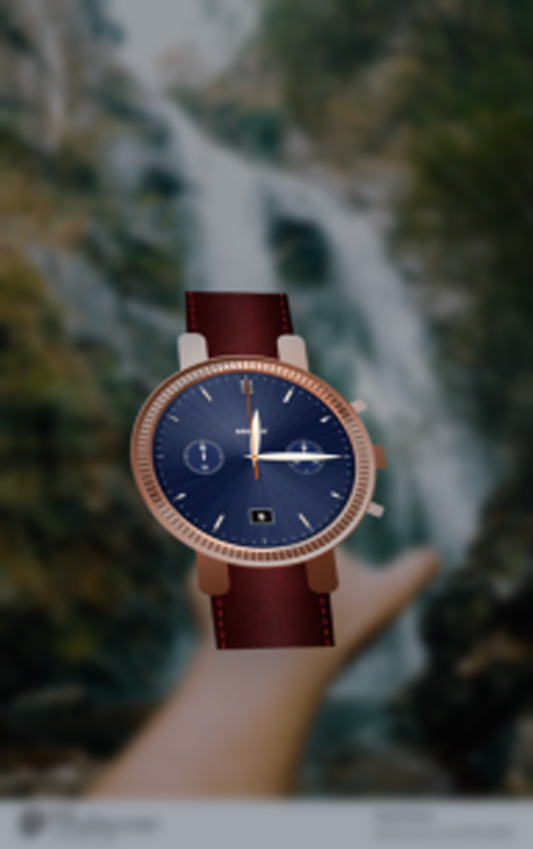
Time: {"hour": 12, "minute": 15}
